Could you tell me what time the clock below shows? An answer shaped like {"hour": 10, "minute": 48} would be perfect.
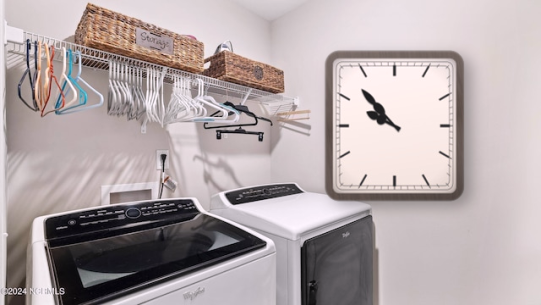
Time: {"hour": 9, "minute": 53}
